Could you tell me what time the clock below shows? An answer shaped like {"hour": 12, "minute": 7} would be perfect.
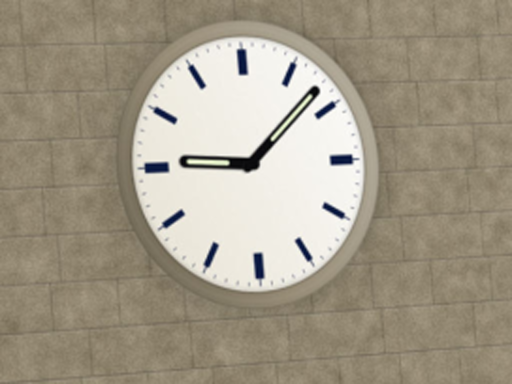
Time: {"hour": 9, "minute": 8}
